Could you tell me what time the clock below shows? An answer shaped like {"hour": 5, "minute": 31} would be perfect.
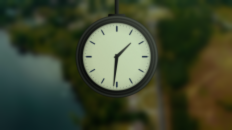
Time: {"hour": 1, "minute": 31}
